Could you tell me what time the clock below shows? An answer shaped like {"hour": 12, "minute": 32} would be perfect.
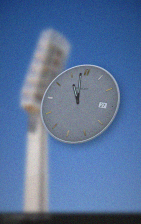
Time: {"hour": 10, "minute": 58}
